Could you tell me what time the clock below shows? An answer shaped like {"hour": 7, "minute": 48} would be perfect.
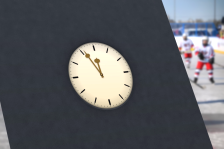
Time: {"hour": 11, "minute": 56}
